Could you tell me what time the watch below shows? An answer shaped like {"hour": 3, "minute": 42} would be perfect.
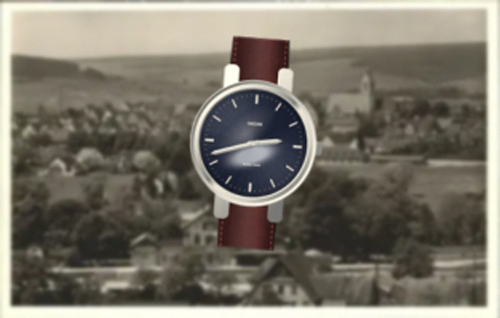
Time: {"hour": 2, "minute": 42}
